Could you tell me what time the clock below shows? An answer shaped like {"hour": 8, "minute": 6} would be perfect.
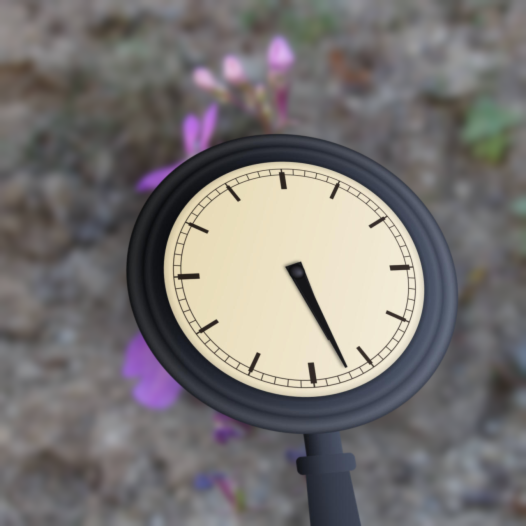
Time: {"hour": 5, "minute": 27}
